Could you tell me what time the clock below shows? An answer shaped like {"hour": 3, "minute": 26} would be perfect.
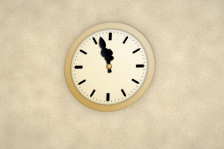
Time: {"hour": 11, "minute": 57}
